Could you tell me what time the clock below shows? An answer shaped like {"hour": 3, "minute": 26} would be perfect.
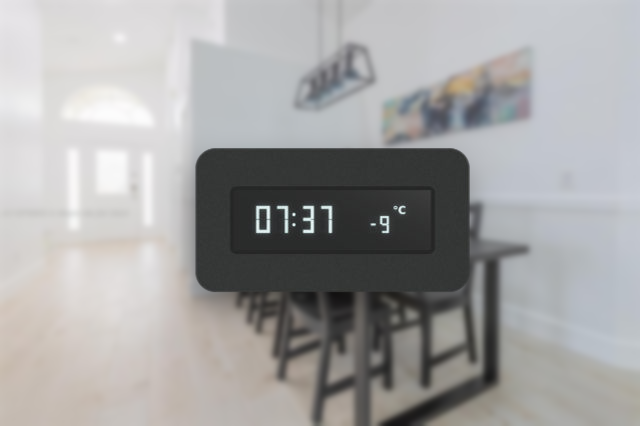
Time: {"hour": 7, "minute": 37}
